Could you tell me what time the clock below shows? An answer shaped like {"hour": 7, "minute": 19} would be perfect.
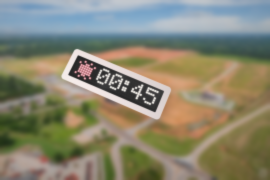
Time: {"hour": 0, "minute": 45}
